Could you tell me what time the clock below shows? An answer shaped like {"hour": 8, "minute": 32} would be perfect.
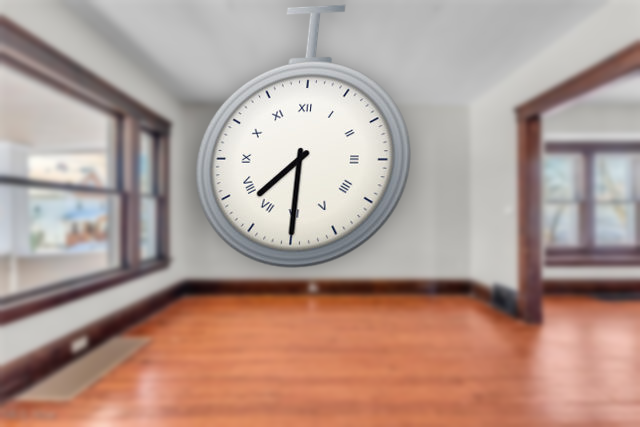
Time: {"hour": 7, "minute": 30}
